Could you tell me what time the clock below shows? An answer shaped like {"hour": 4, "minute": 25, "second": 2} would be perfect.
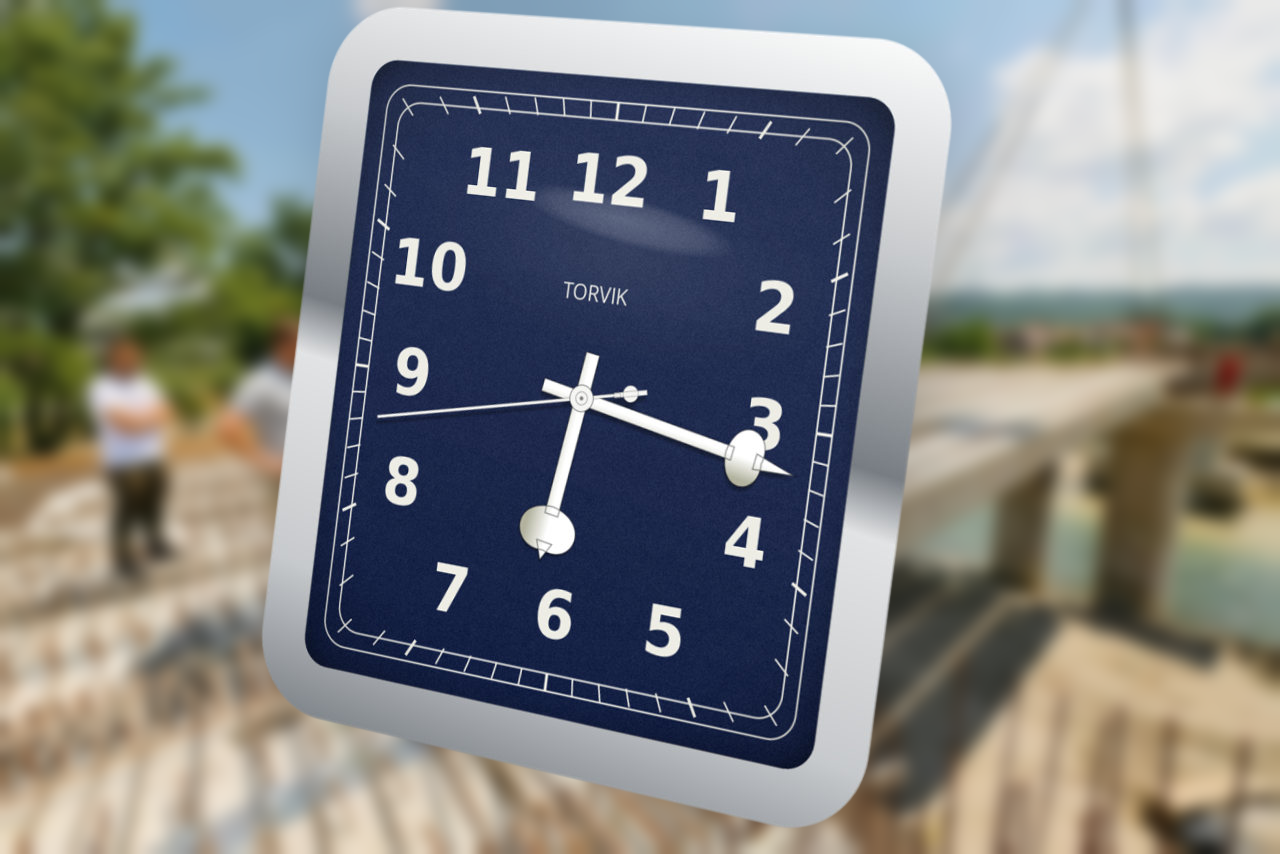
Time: {"hour": 6, "minute": 16, "second": 43}
